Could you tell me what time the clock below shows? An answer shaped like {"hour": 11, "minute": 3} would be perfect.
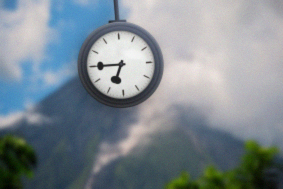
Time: {"hour": 6, "minute": 45}
